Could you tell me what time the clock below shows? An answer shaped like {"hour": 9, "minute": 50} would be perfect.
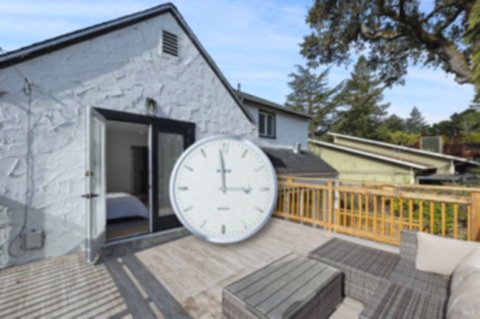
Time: {"hour": 2, "minute": 59}
